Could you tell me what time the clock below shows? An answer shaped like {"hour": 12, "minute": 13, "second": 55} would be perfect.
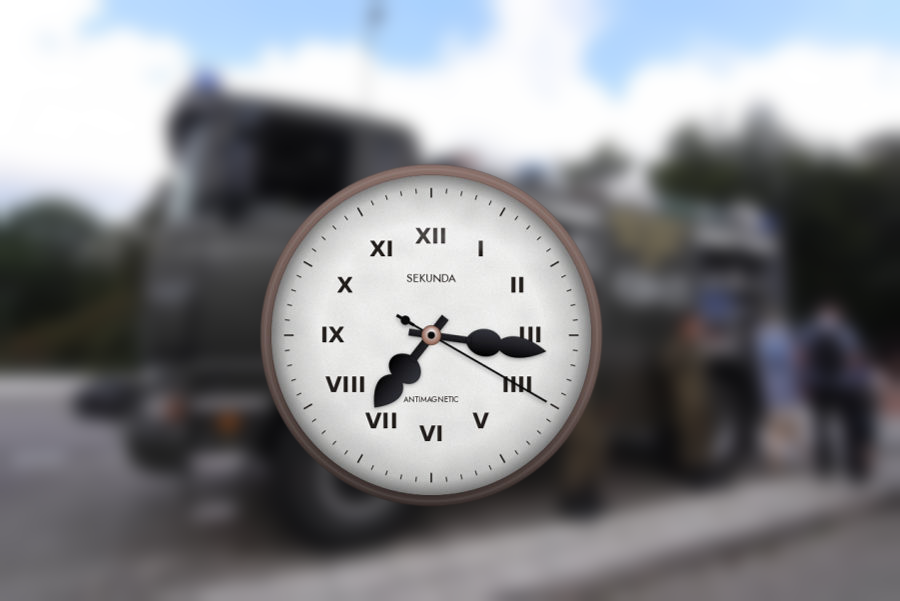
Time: {"hour": 7, "minute": 16, "second": 20}
